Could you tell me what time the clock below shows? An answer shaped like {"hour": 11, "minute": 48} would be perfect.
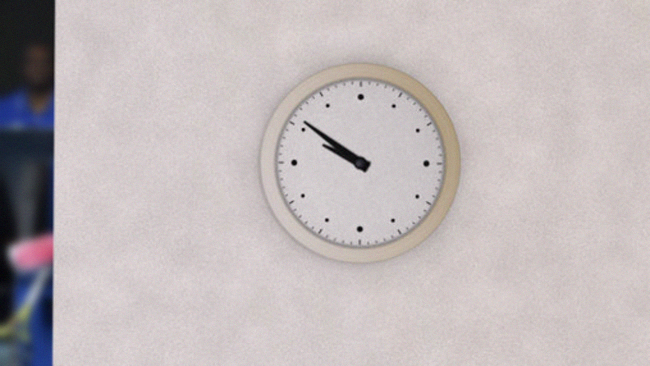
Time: {"hour": 9, "minute": 51}
